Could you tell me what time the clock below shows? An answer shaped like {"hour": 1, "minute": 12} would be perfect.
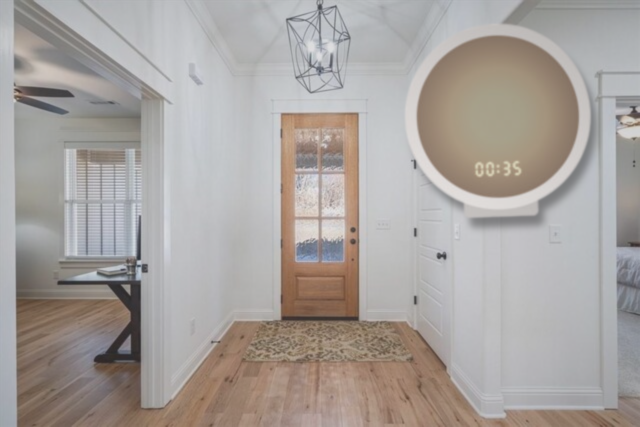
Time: {"hour": 0, "minute": 35}
